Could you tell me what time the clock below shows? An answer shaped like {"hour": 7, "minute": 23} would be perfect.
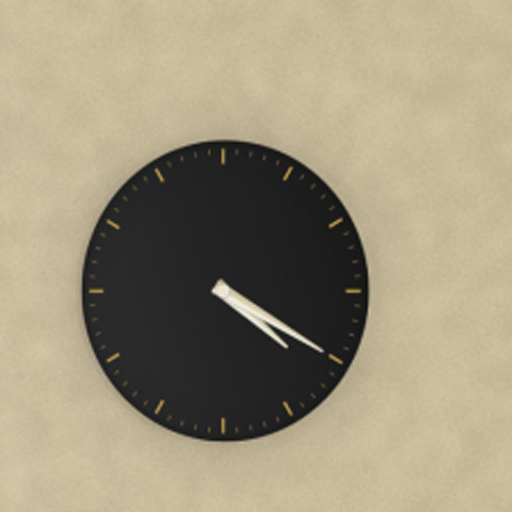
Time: {"hour": 4, "minute": 20}
